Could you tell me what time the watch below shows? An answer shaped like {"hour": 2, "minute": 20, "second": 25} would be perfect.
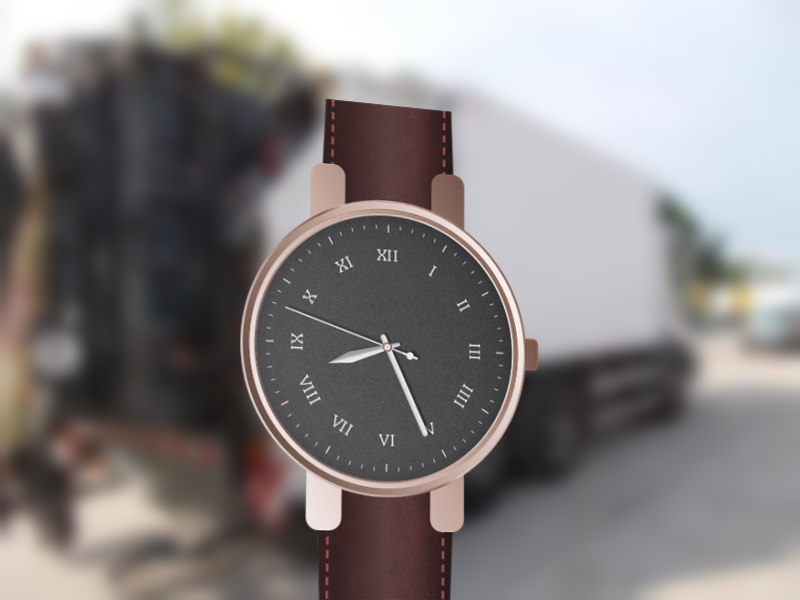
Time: {"hour": 8, "minute": 25, "second": 48}
